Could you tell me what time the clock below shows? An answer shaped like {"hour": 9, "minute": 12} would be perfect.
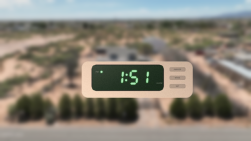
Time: {"hour": 1, "minute": 51}
